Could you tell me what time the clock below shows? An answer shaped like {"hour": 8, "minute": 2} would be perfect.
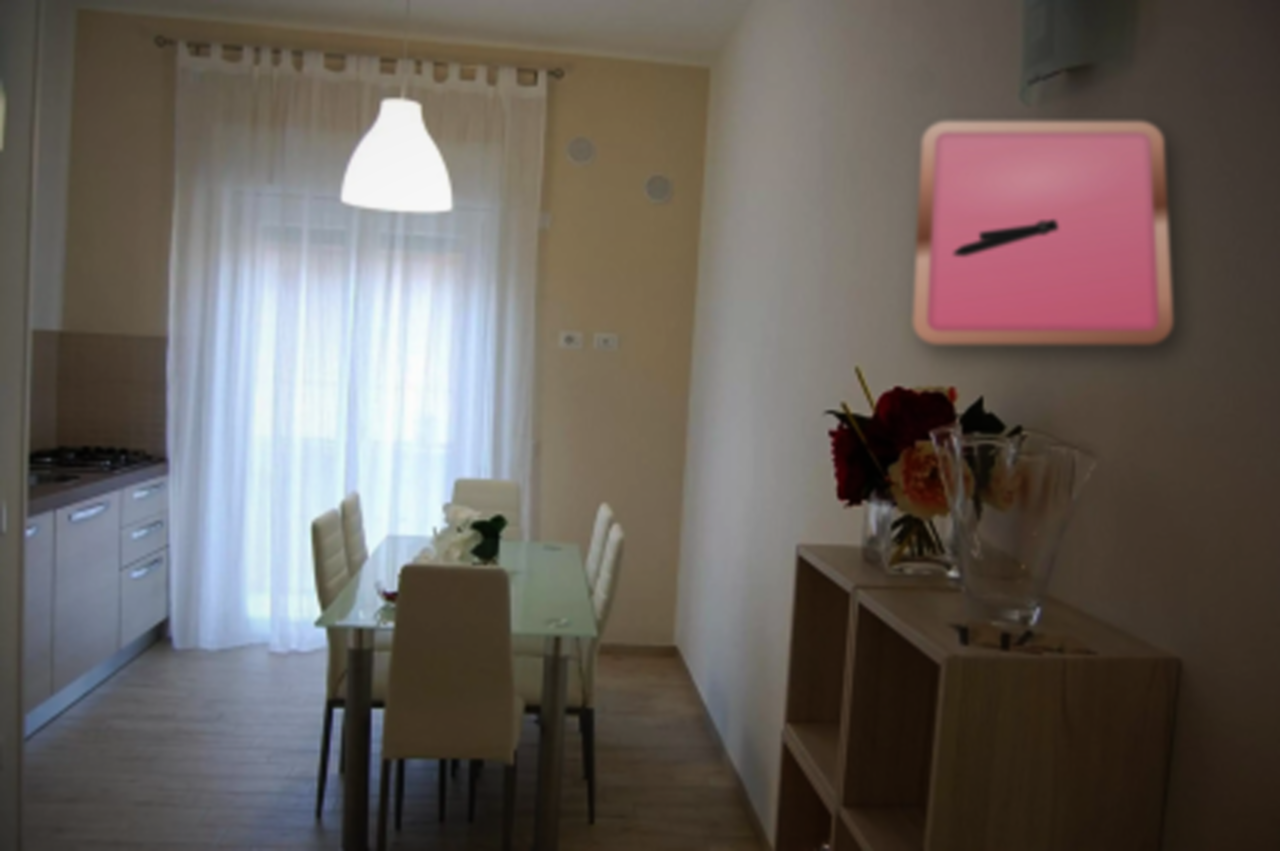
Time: {"hour": 8, "minute": 42}
